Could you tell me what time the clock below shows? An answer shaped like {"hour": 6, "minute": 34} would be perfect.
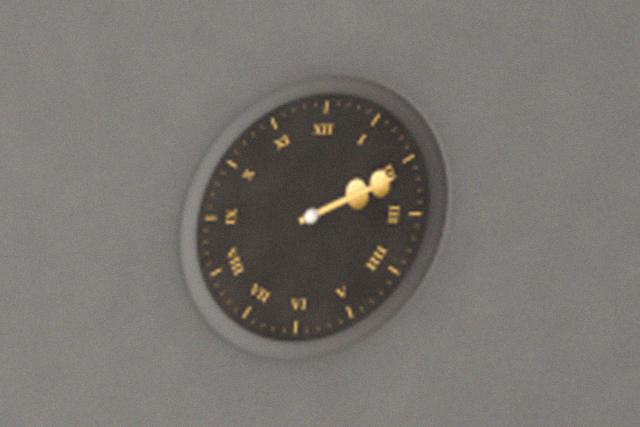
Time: {"hour": 2, "minute": 11}
